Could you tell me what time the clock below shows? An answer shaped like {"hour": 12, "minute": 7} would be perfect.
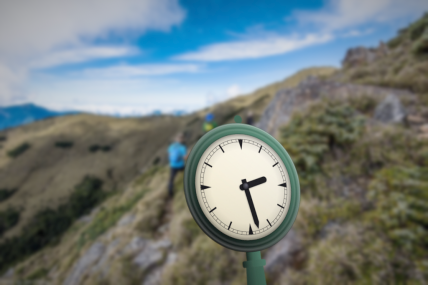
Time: {"hour": 2, "minute": 28}
